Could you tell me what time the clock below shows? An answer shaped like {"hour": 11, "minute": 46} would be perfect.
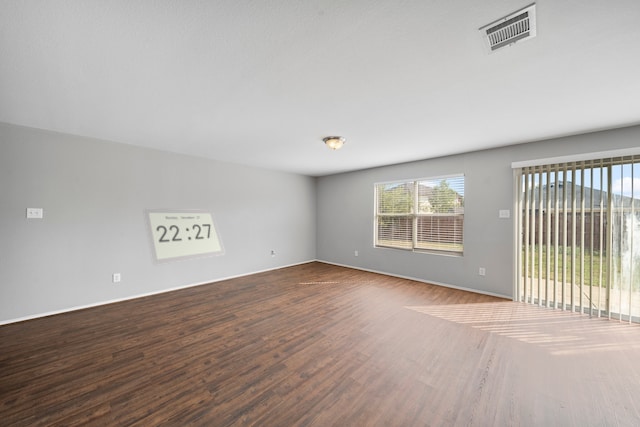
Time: {"hour": 22, "minute": 27}
